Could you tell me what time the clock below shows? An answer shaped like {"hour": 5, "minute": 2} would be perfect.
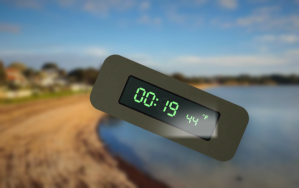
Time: {"hour": 0, "minute": 19}
